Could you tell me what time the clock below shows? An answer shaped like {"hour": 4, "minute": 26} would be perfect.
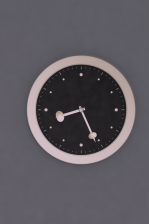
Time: {"hour": 8, "minute": 26}
